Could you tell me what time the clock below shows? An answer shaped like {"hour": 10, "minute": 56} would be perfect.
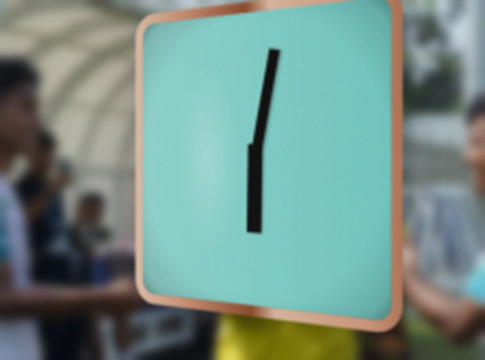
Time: {"hour": 6, "minute": 2}
